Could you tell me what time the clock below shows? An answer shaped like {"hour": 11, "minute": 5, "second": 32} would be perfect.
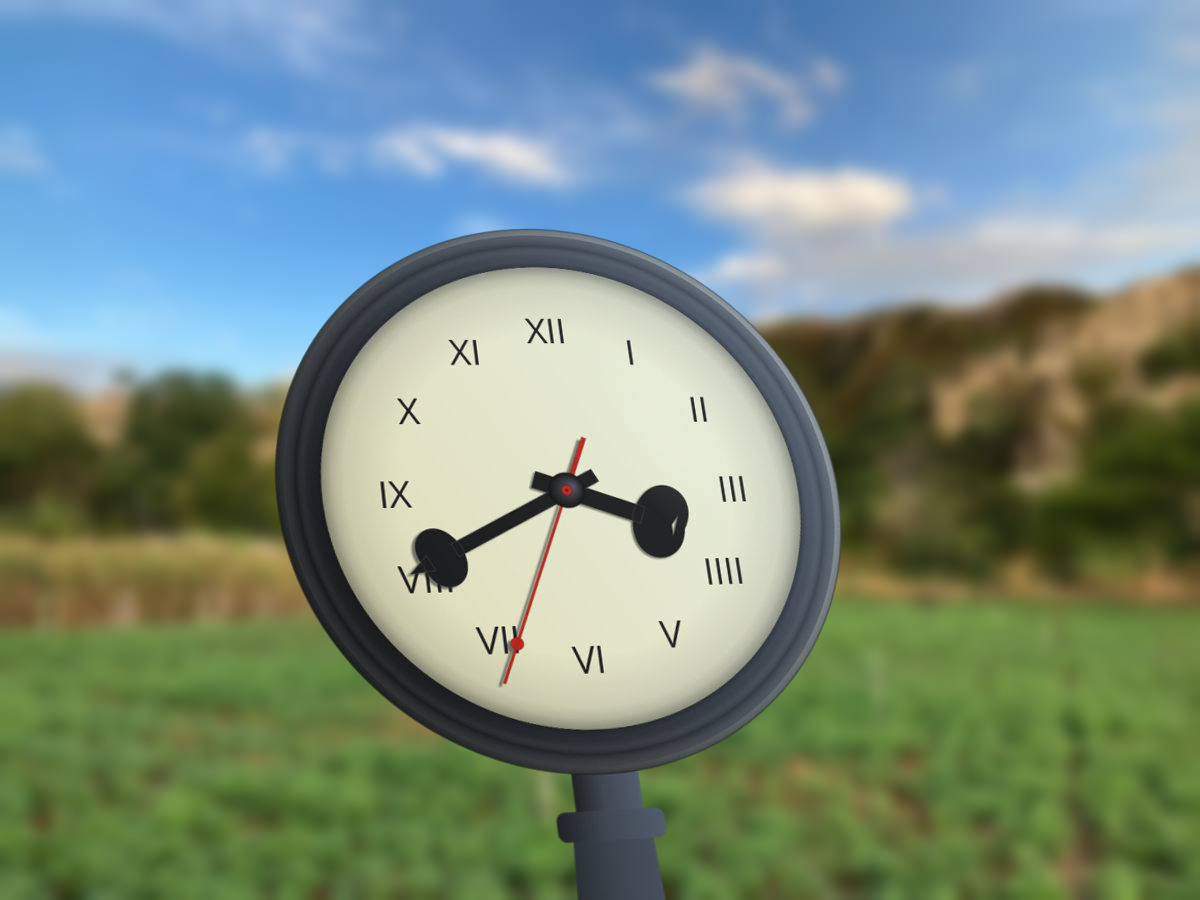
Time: {"hour": 3, "minute": 40, "second": 34}
